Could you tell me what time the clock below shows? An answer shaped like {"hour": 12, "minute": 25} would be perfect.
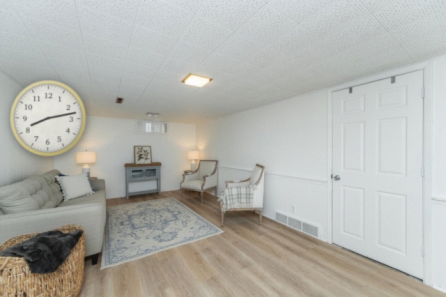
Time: {"hour": 8, "minute": 13}
